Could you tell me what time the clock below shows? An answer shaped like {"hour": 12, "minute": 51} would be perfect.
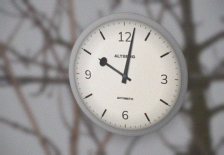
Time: {"hour": 10, "minute": 2}
